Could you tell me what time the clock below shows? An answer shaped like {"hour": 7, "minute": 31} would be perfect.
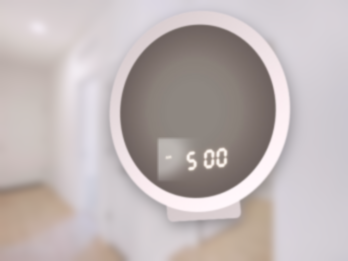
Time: {"hour": 5, "minute": 0}
